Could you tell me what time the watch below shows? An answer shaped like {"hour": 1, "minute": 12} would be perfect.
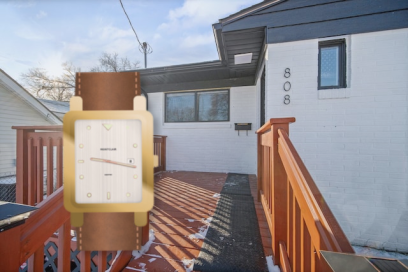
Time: {"hour": 9, "minute": 17}
